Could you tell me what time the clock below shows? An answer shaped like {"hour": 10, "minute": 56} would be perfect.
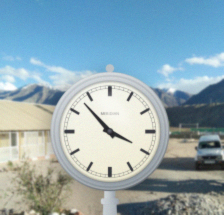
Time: {"hour": 3, "minute": 53}
